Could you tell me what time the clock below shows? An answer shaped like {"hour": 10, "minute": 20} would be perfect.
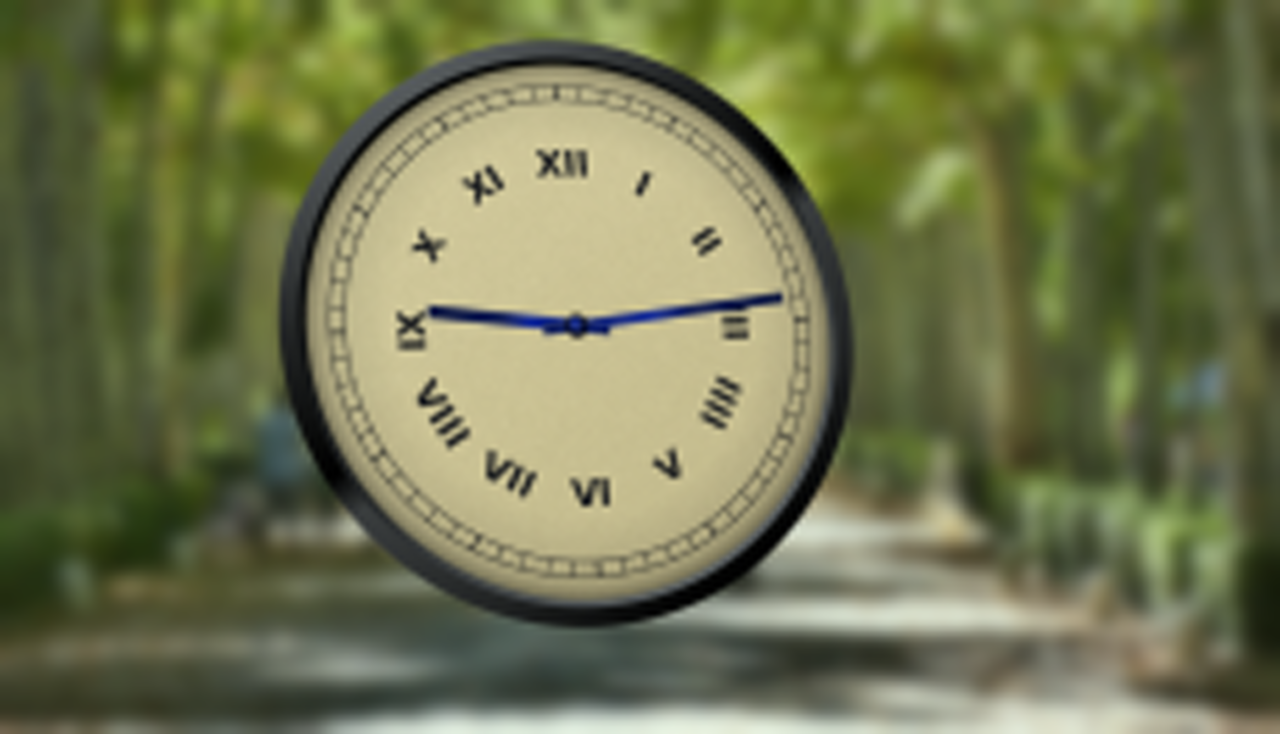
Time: {"hour": 9, "minute": 14}
